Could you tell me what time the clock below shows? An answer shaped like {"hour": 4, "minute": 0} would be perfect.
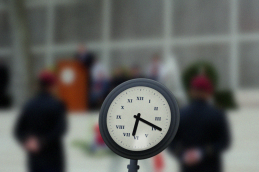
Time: {"hour": 6, "minute": 19}
